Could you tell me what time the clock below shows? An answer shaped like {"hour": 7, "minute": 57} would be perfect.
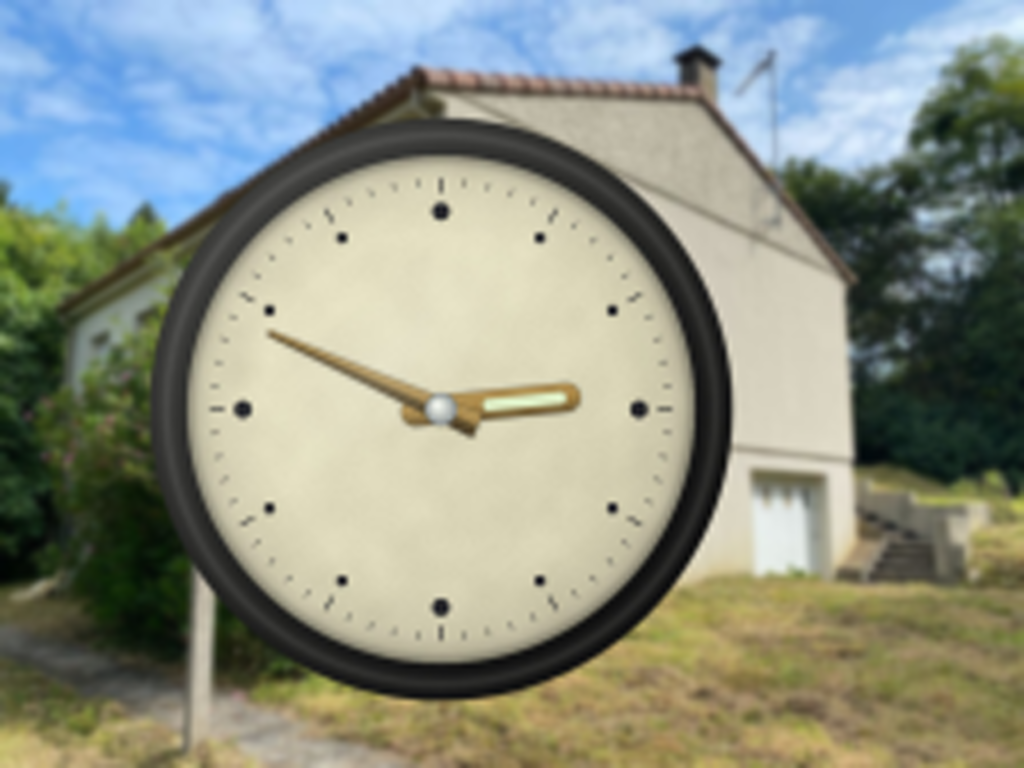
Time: {"hour": 2, "minute": 49}
